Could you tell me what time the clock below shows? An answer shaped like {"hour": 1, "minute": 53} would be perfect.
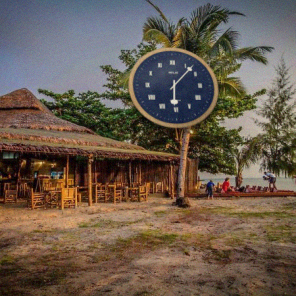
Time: {"hour": 6, "minute": 7}
